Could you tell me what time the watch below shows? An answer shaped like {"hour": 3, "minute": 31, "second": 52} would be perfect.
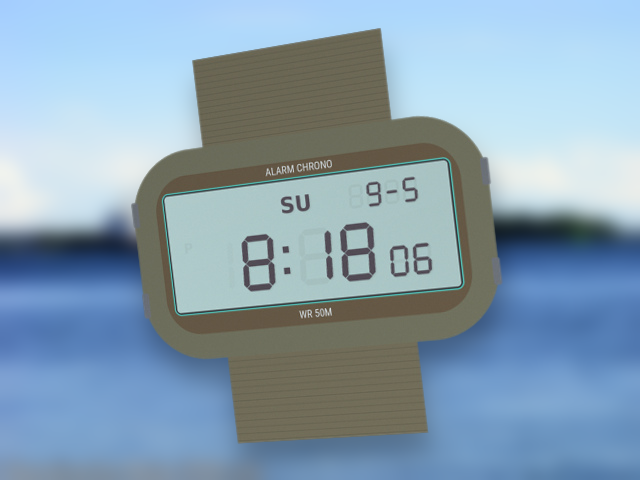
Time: {"hour": 8, "minute": 18, "second": 6}
